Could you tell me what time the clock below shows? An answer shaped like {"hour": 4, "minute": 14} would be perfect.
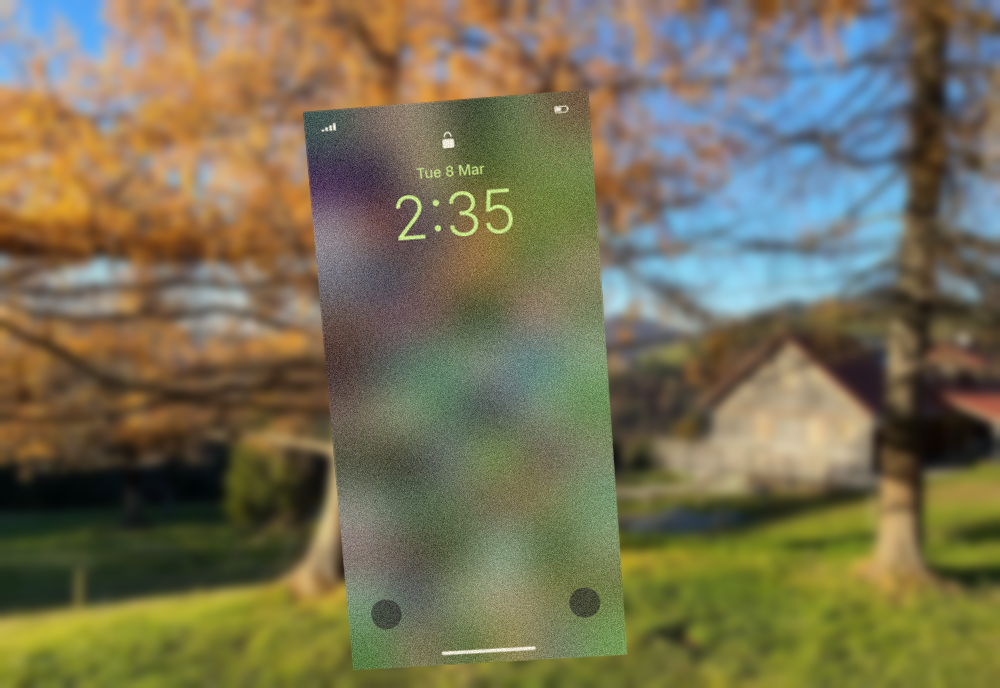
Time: {"hour": 2, "minute": 35}
